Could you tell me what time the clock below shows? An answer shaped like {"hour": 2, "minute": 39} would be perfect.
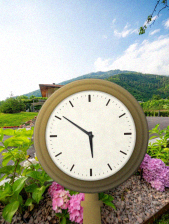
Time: {"hour": 5, "minute": 51}
